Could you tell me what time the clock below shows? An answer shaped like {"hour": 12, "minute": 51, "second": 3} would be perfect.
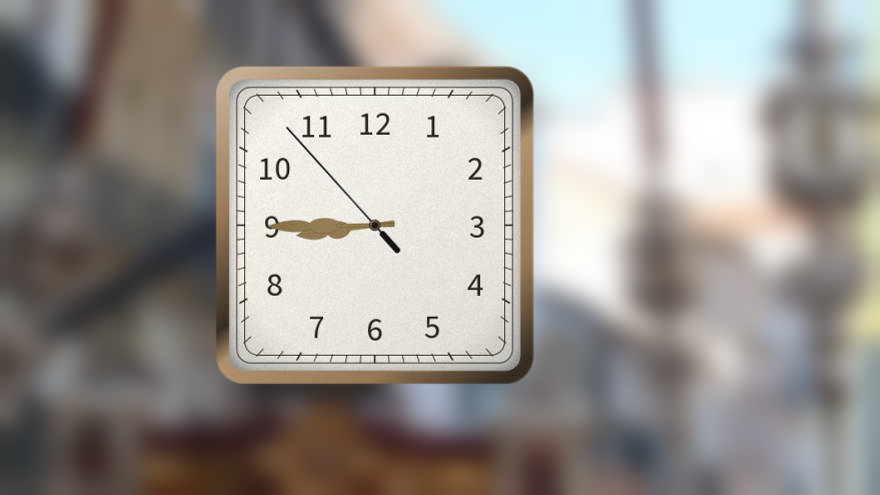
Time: {"hour": 8, "minute": 44, "second": 53}
